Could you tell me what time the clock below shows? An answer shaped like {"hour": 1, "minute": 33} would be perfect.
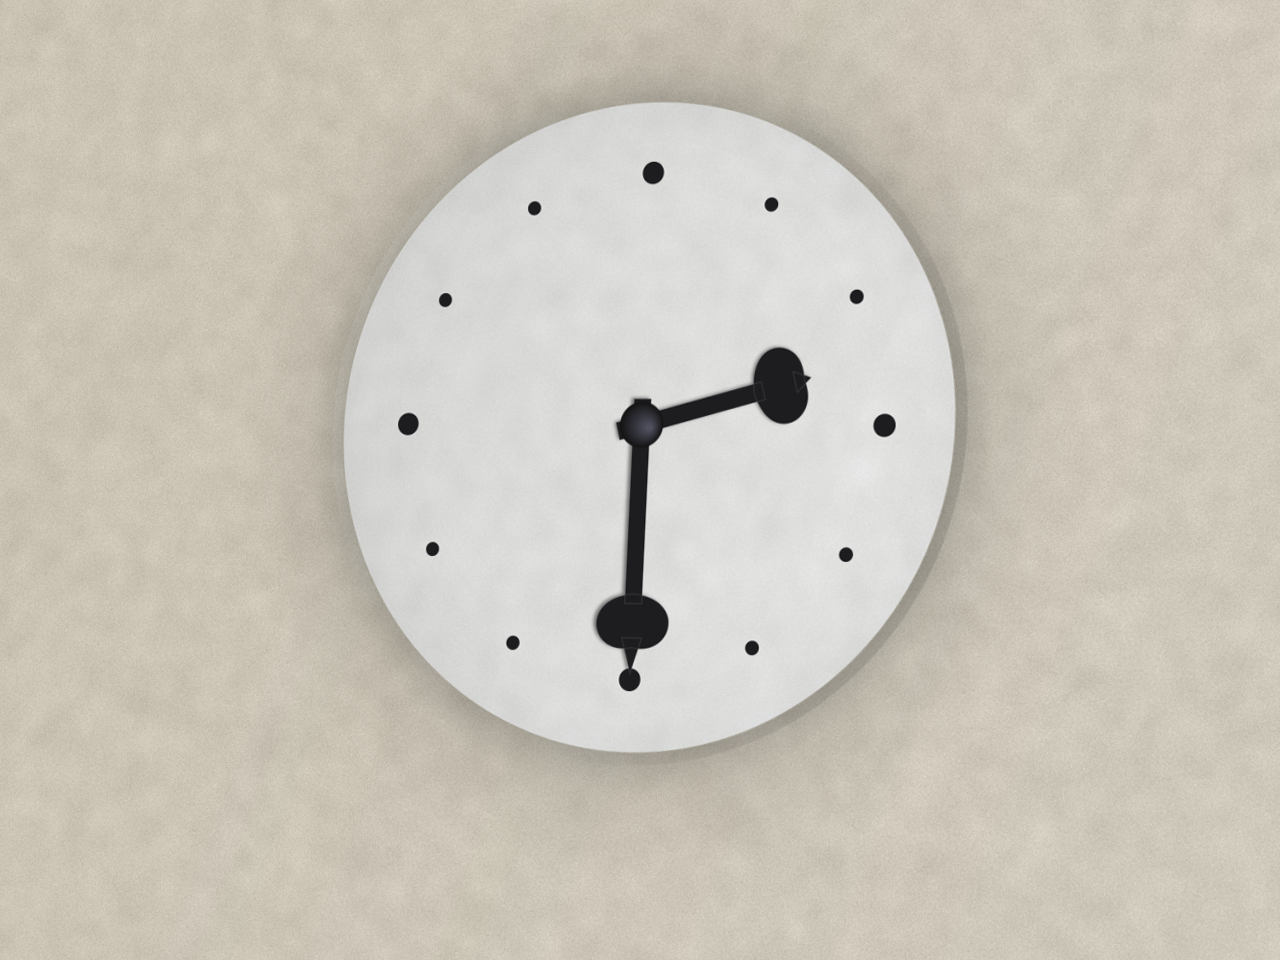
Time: {"hour": 2, "minute": 30}
